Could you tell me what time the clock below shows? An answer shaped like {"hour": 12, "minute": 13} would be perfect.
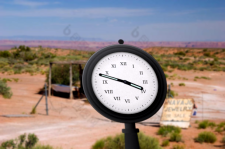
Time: {"hour": 3, "minute": 48}
